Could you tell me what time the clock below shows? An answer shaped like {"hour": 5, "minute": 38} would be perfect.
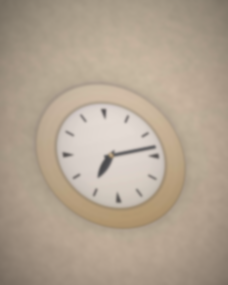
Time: {"hour": 7, "minute": 13}
